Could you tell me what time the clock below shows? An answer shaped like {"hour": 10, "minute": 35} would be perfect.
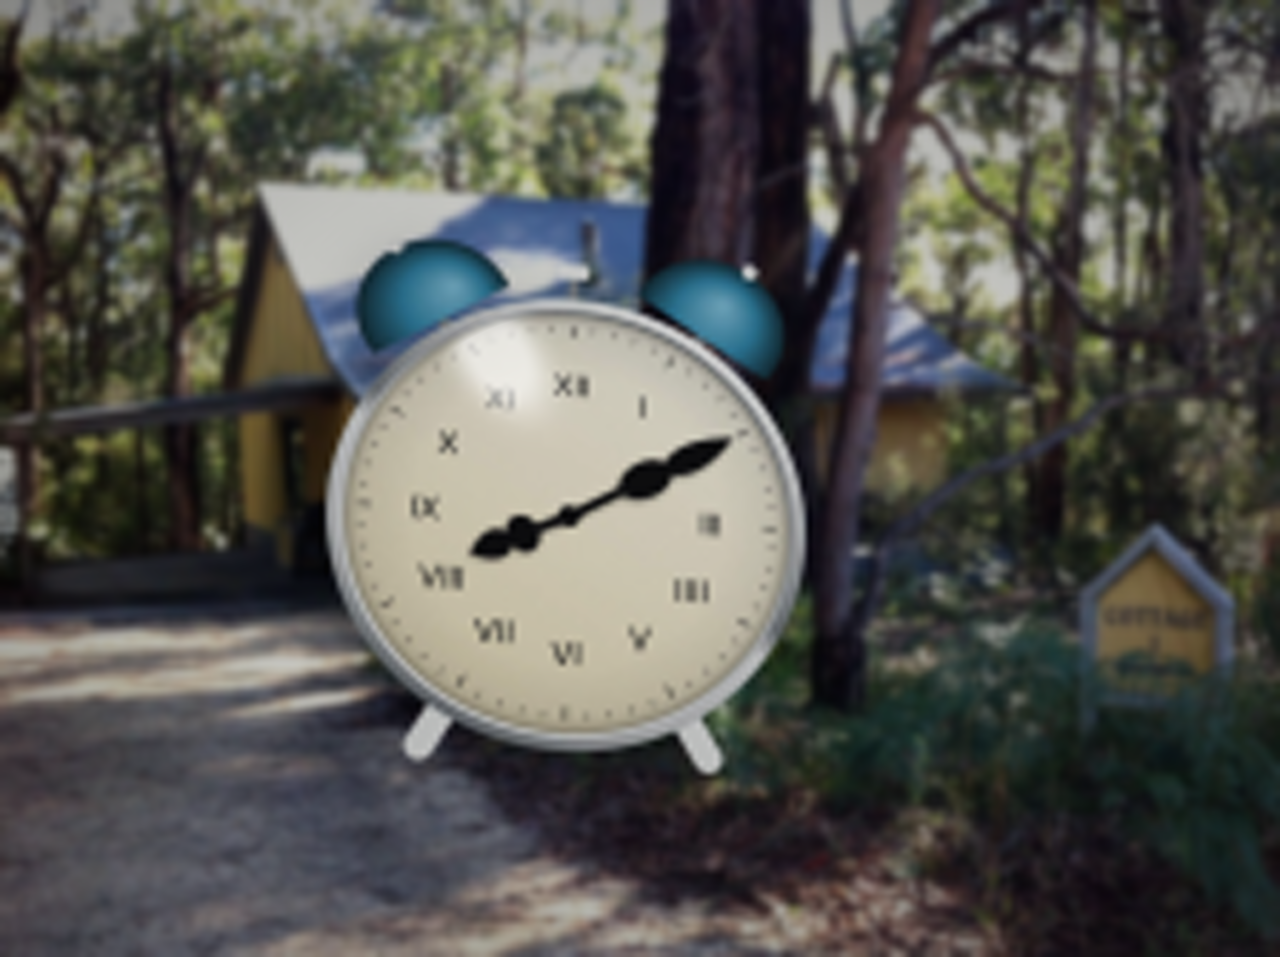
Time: {"hour": 8, "minute": 10}
